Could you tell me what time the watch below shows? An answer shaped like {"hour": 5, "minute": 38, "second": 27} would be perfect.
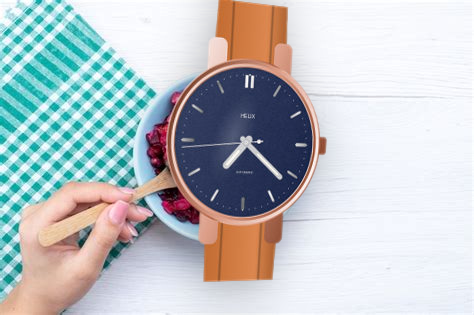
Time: {"hour": 7, "minute": 21, "second": 44}
